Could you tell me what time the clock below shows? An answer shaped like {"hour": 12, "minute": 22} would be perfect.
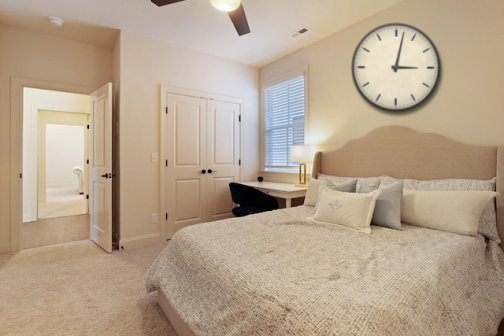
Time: {"hour": 3, "minute": 2}
